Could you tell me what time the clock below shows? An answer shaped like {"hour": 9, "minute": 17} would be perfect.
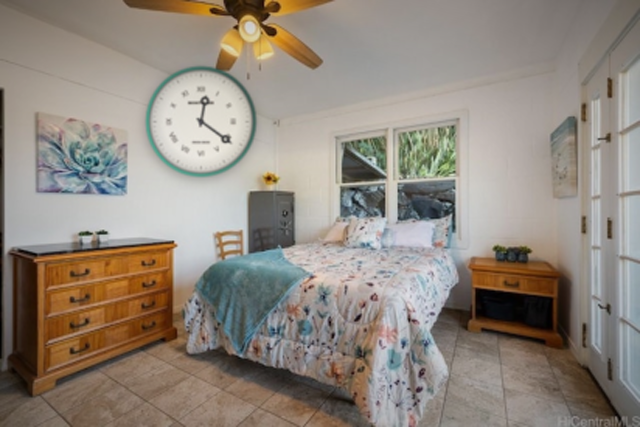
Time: {"hour": 12, "minute": 21}
